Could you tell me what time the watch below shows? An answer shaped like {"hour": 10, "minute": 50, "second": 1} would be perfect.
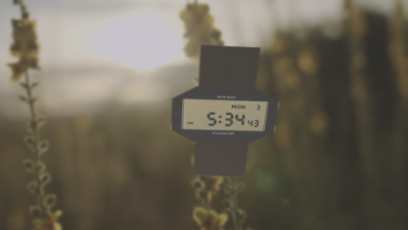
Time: {"hour": 5, "minute": 34, "second": 43}
